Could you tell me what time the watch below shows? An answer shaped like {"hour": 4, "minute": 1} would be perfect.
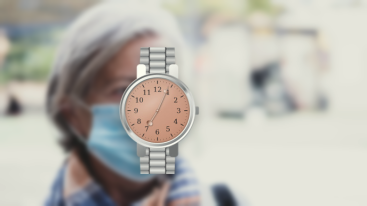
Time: {"hour": 7, "minute": 4}
